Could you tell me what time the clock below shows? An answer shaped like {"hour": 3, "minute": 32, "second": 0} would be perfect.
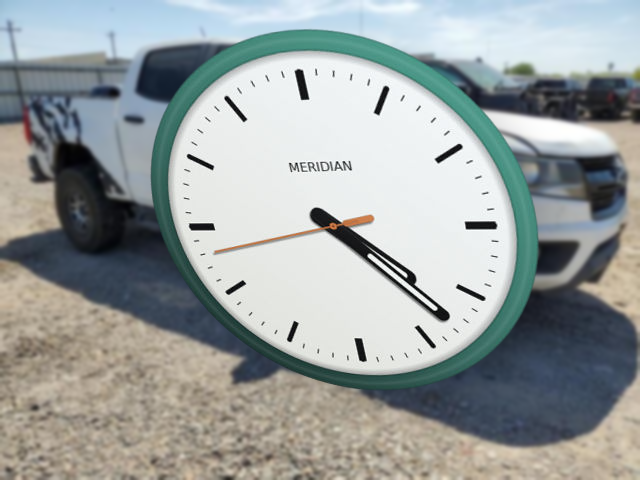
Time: {"hour": 4, "minute": 22, "second": 43}
